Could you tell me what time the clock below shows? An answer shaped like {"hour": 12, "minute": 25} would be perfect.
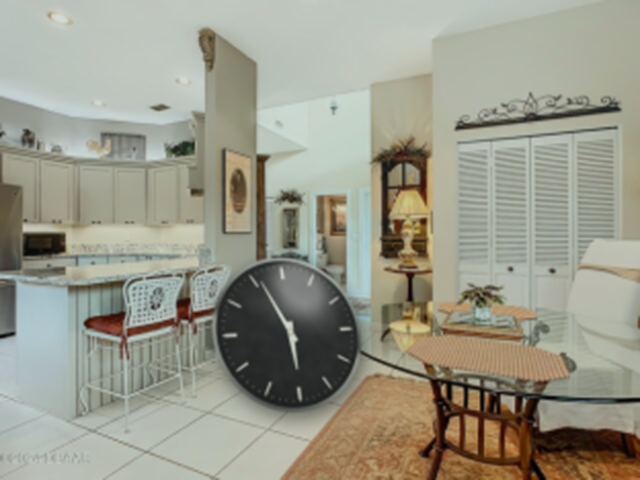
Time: {"hour": 5, "minute": 56}
